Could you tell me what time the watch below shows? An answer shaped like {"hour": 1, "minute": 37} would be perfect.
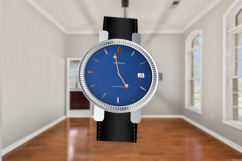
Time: {"hour": 4, "minute": 58}
